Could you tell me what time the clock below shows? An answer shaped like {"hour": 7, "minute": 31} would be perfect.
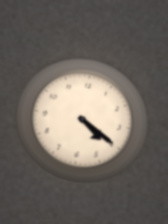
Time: {"hour": 4, "minute": 20}
